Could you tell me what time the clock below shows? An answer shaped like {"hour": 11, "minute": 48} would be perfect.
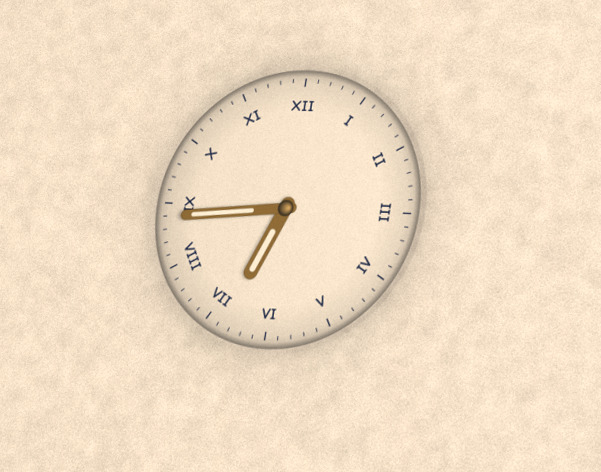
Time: {"hour": 6, "minute": 44}
